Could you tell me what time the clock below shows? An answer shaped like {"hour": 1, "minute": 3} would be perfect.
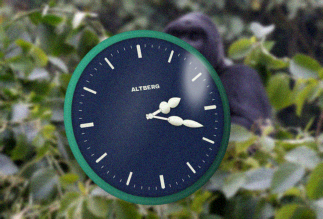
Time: {"hour": 2, "minute": 18}
